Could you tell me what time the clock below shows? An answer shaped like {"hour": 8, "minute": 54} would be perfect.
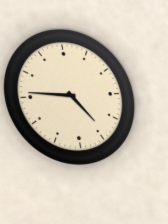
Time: {"hour": 4, "minute": 46}
